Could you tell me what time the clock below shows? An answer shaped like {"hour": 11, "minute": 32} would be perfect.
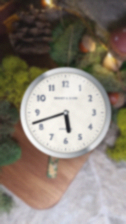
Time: {"hour": 5, "minute": 42}
